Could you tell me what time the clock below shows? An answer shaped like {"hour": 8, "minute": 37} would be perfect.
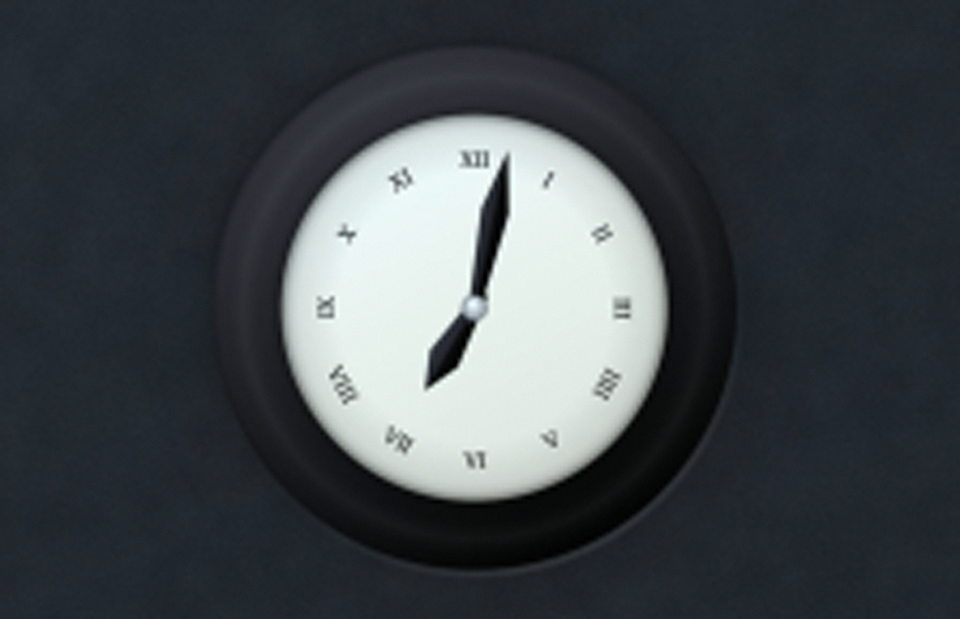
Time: {"hour": 7, "minute": 2}
